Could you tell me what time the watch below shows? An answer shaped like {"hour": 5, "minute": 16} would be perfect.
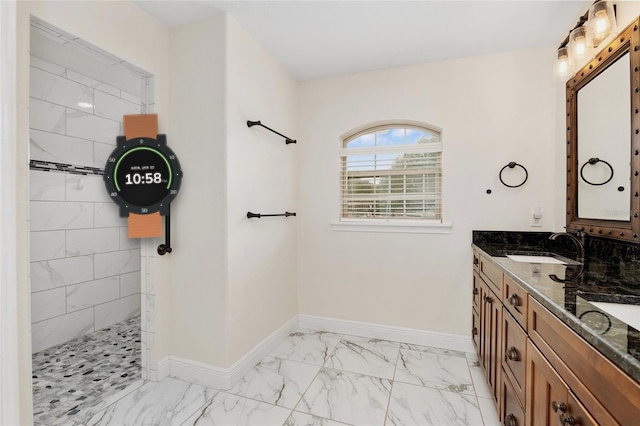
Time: {"hour": 10, "minute": 58}
